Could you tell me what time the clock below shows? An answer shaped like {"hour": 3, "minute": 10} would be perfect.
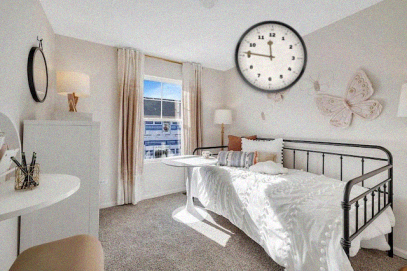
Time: {"hour": 11, "minute": 46}
